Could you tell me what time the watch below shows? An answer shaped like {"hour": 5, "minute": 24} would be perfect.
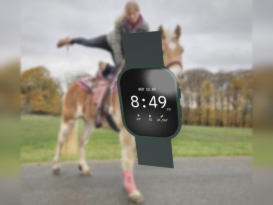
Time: {"hour": 8, "minute": 49}
